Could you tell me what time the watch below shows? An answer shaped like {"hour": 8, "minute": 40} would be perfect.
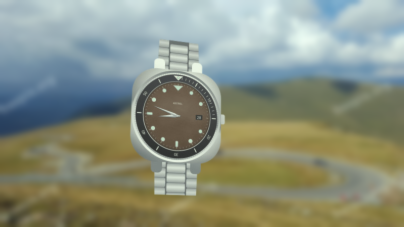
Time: {"hour": 8, "minute": 48}
